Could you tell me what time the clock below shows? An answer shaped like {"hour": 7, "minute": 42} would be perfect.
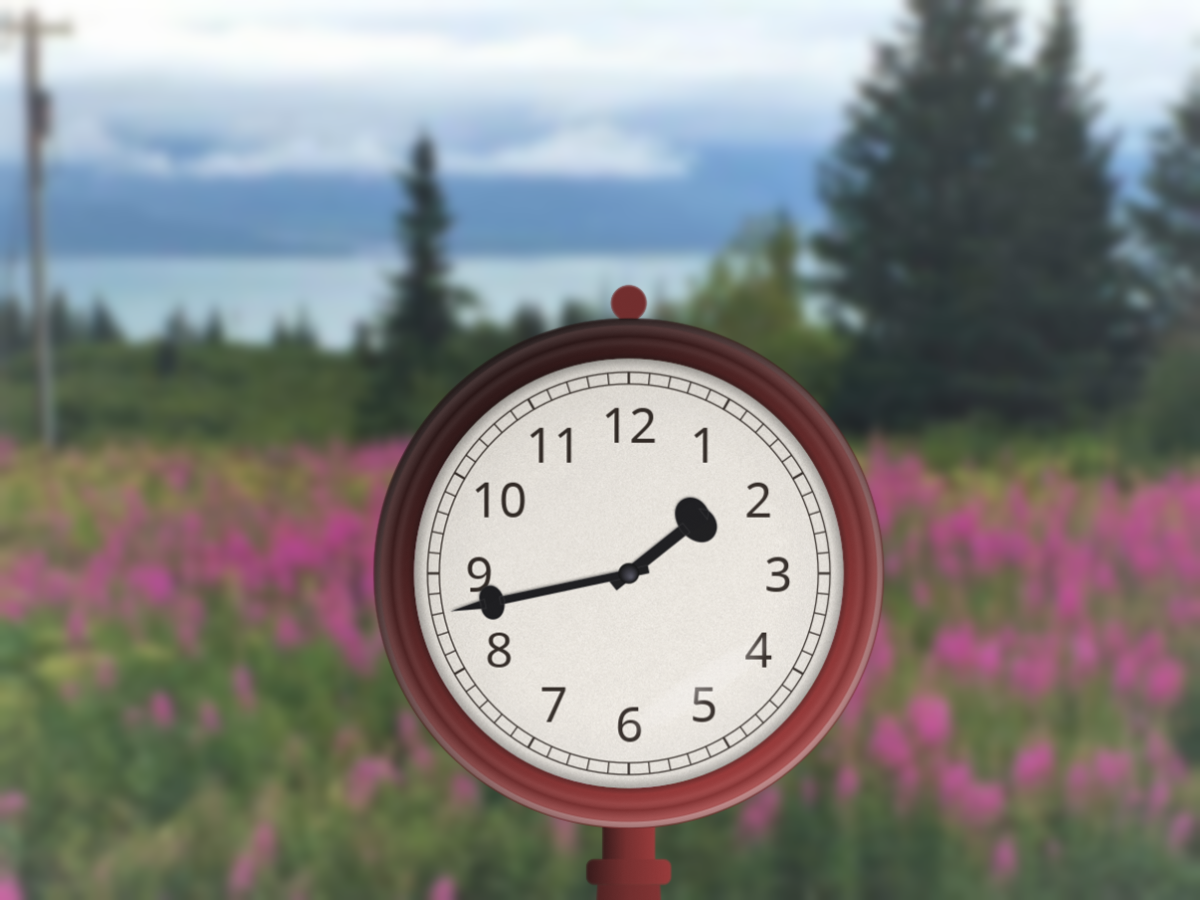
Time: {"hour": 1, "minute": 43}
